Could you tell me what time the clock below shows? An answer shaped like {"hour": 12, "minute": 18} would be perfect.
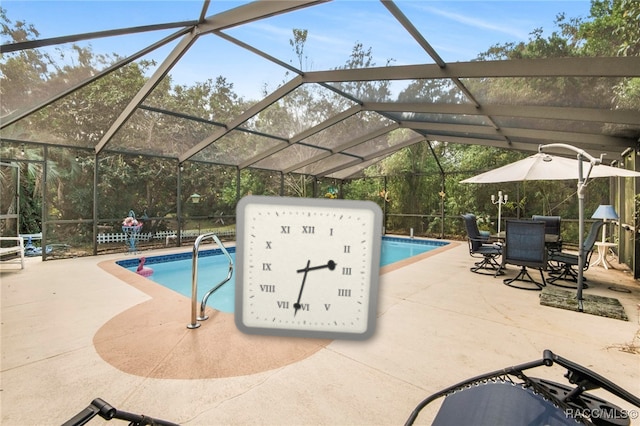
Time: {"hour": 2, "minute": 32}
